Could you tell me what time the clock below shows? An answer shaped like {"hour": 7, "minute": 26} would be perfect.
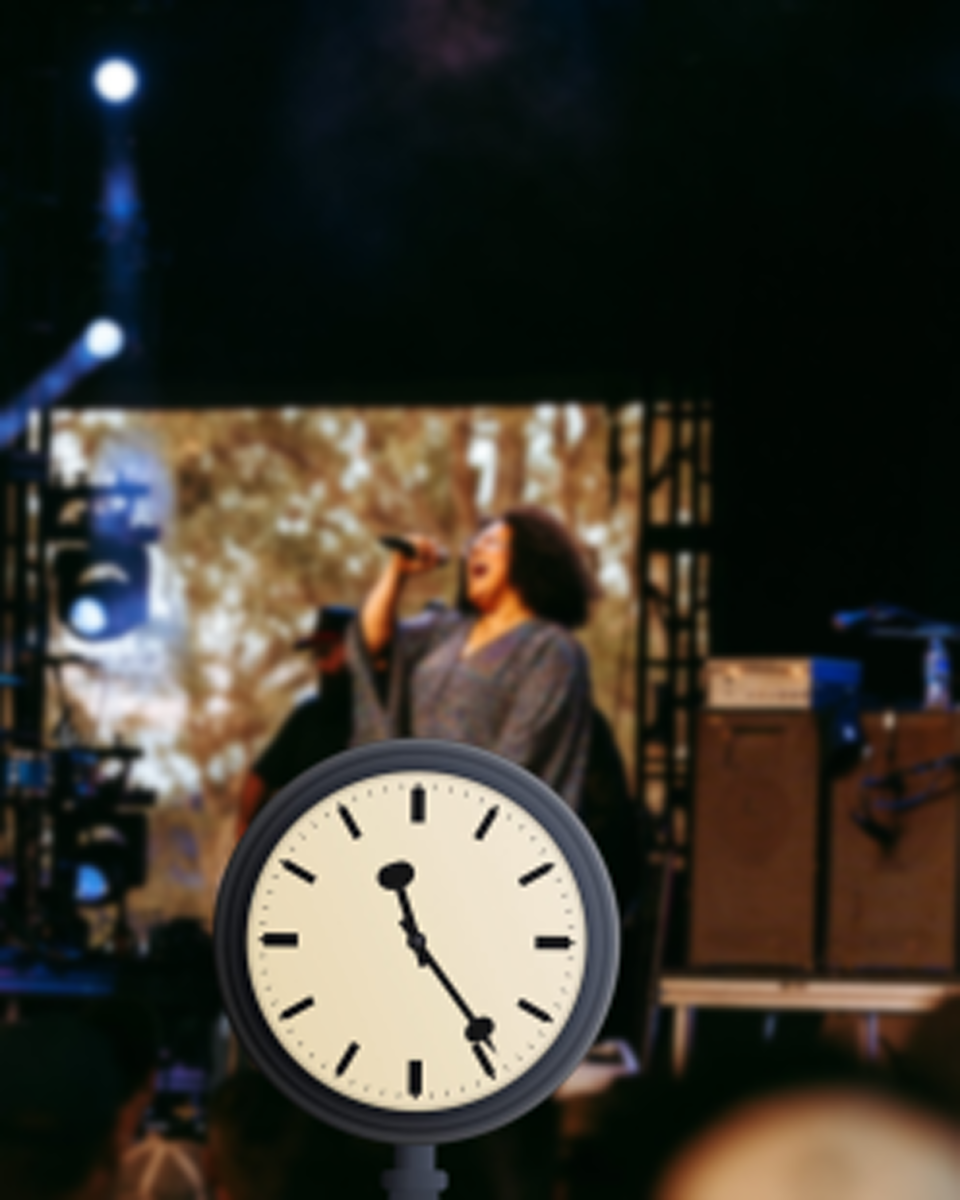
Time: {"hour": 11, "minute": 24}
